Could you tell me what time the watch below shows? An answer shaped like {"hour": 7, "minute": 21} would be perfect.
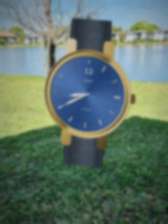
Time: {"hour": 8, "minute": 40}
